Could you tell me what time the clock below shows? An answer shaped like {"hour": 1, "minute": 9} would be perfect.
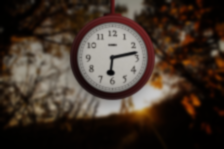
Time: {"hour": 6, "minute": 13}
